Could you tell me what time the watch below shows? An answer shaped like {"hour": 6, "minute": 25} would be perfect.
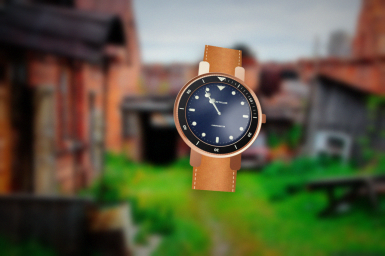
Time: {"hour": 10, "minute": 54}
